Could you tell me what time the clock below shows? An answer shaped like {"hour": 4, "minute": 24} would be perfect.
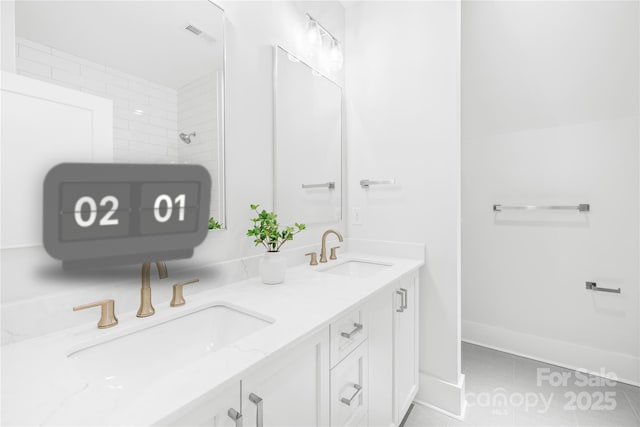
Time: {"hour": 2, "minute": 1}
